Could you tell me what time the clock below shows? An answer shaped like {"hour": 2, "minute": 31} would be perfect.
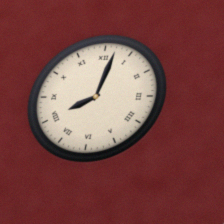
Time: {"hour": 8, "minute": 2}
